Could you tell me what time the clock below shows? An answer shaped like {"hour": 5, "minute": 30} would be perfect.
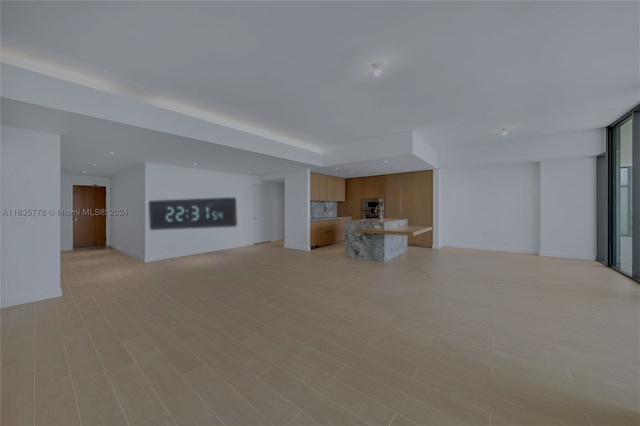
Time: {"hour": 22, "minute": 31}
